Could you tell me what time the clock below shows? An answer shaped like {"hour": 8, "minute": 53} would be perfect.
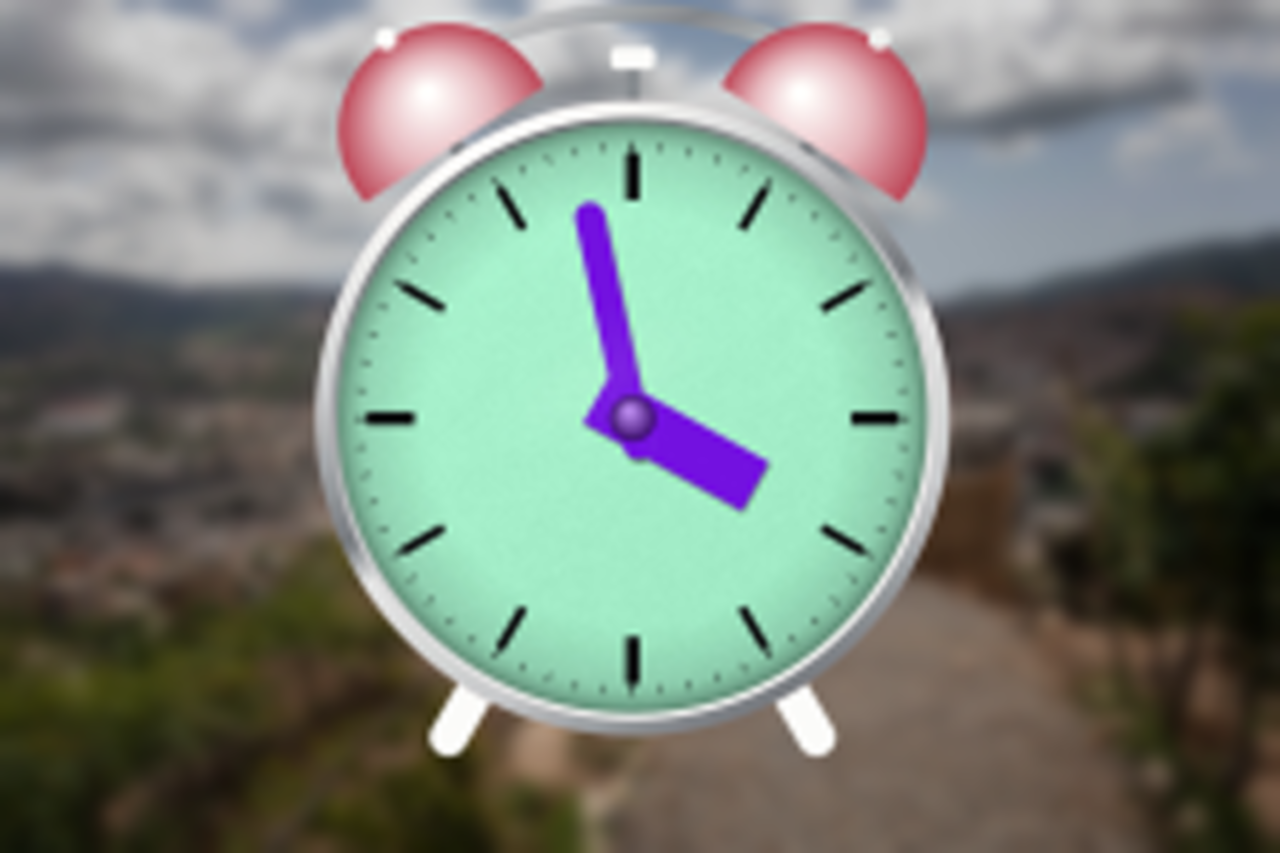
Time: {"hour": 3, "minute": 58}
